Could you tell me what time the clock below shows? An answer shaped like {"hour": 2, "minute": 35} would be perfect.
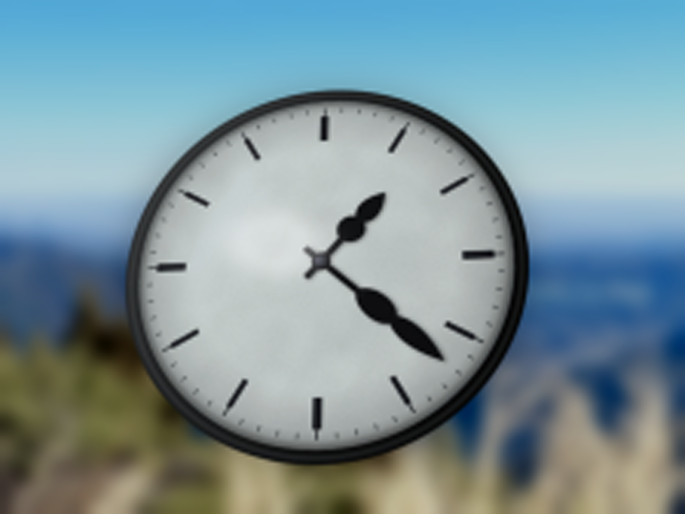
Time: {"hour": 1, "minute": 22}
